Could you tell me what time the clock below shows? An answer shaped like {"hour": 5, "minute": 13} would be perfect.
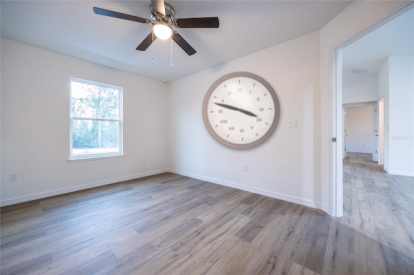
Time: {"hour": 3, "minute": 48}
